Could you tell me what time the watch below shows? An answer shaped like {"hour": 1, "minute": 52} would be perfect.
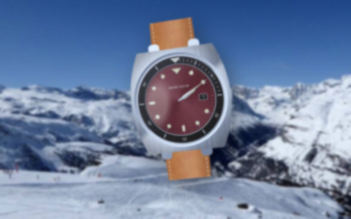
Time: {"hour": 2, "minute": 10}
